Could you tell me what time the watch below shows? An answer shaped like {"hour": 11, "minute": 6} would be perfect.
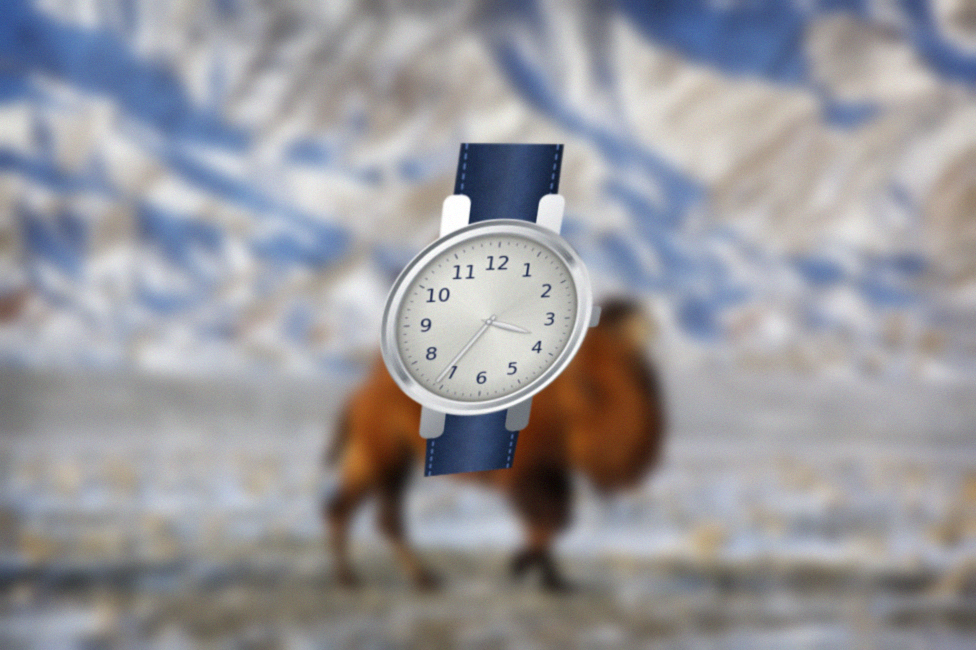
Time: {"hour": 3, "minute": 36}
